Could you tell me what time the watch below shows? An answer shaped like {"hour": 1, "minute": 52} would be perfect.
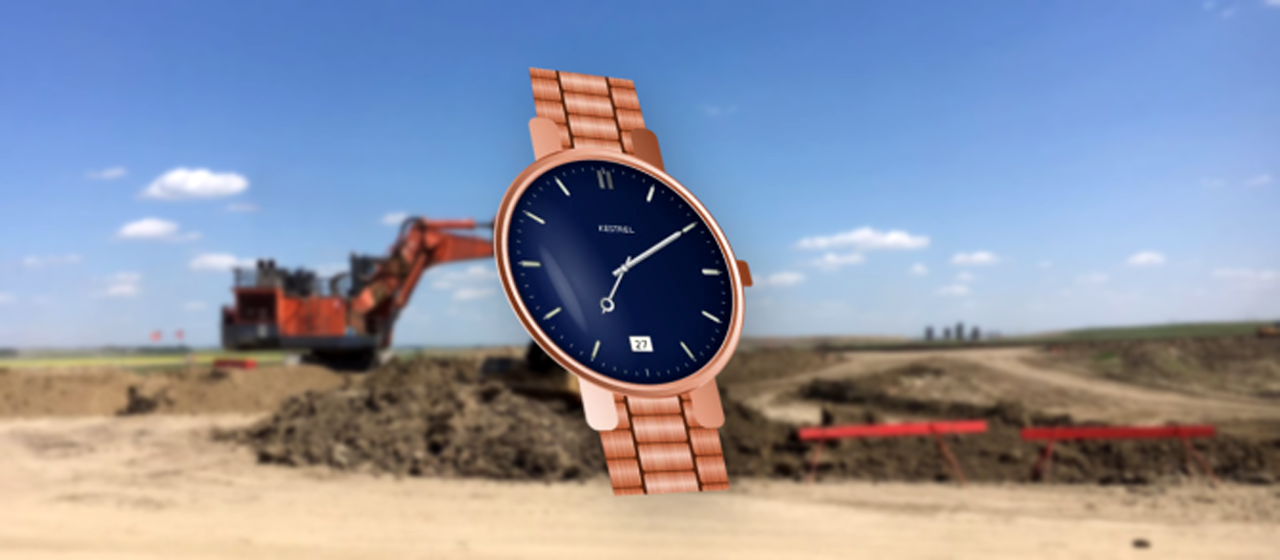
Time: {"hour": 7, "minute": 10}
